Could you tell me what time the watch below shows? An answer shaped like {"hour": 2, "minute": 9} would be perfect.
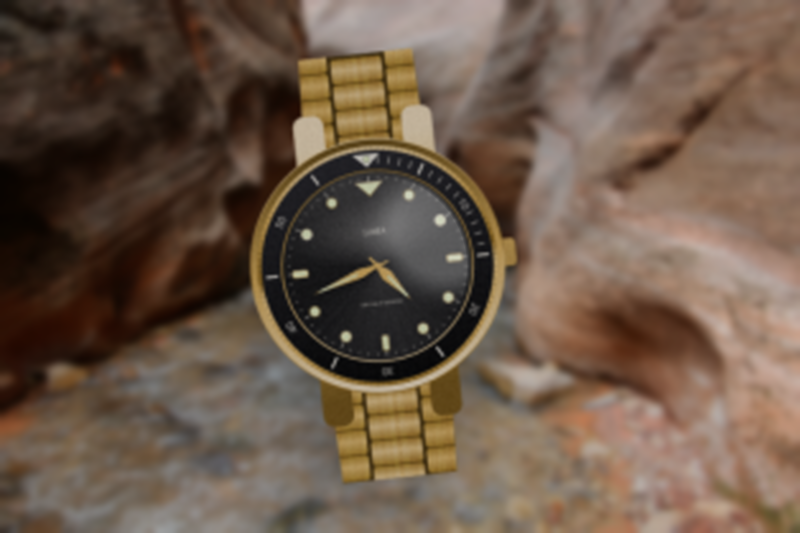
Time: {"hour": 4, "minute": 42}
